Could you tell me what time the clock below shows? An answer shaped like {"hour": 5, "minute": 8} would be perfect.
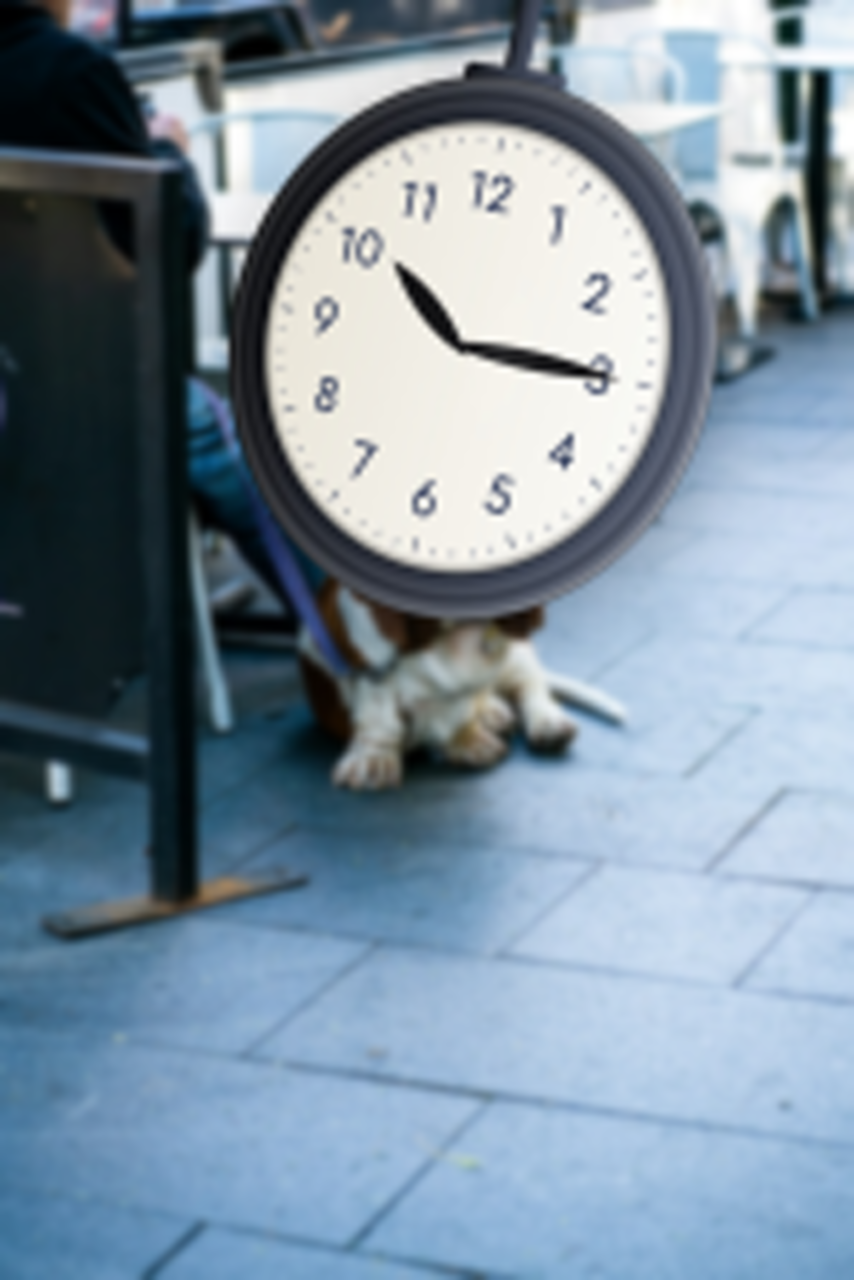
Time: {"hour": 10, "minute": 15}
